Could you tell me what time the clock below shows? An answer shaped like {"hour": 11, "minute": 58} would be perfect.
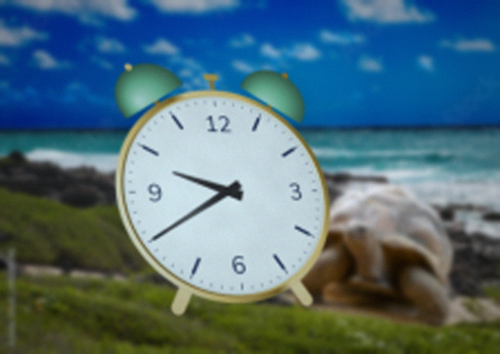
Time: {"hour": 9, "minute": 40}
